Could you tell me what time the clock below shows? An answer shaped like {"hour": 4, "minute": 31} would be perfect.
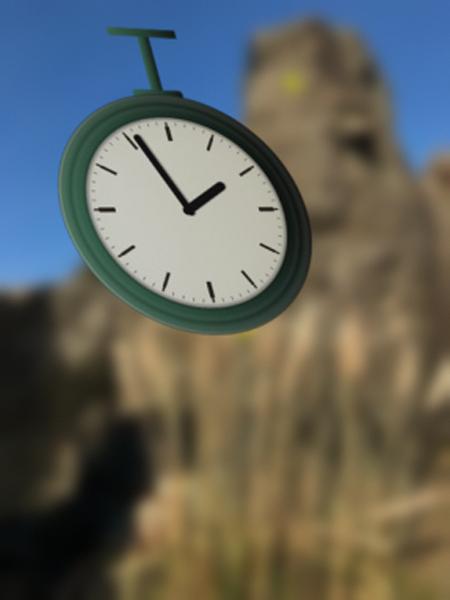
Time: {"hour": 1, "minute": 56}
